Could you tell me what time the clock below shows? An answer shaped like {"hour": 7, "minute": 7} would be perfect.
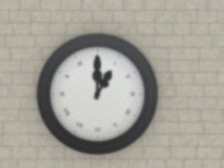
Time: {"hour": 1, "minute": 0}
